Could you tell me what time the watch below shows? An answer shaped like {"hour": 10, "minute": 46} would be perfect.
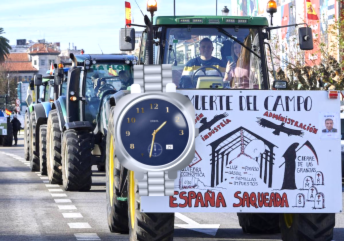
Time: {"hour": 1, "minute": 32}
